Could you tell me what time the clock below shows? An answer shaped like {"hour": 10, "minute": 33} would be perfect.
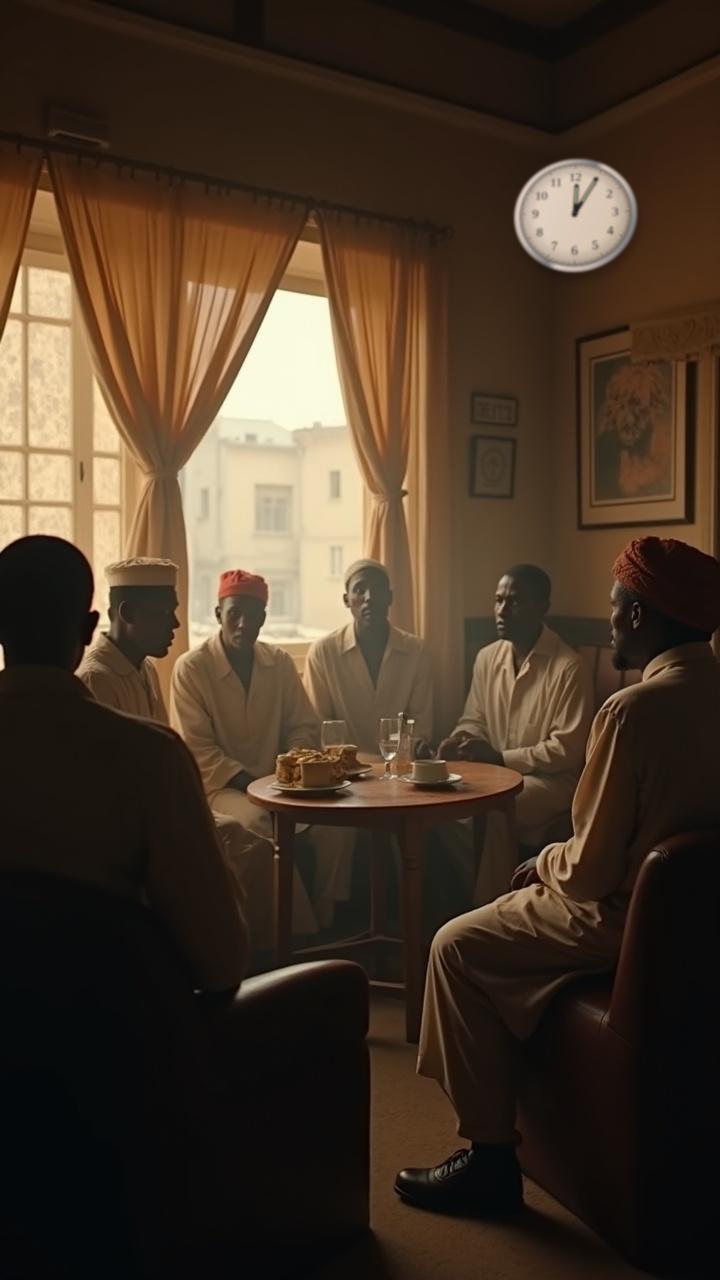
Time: {"hour": 12, "minute": 5}
